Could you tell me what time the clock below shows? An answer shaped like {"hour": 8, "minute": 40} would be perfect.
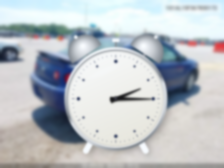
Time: {"hour": 2, "minute": 15}
